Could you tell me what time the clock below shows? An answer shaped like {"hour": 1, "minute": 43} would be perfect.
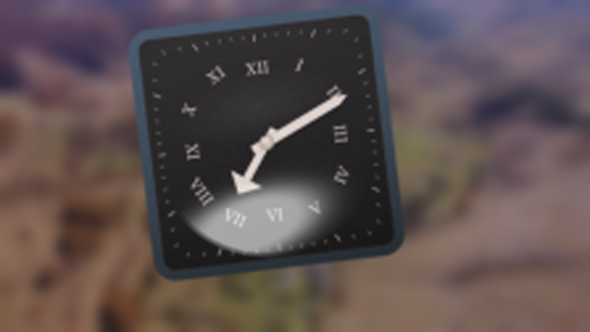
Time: {"hour": 7, "minute": 11}
